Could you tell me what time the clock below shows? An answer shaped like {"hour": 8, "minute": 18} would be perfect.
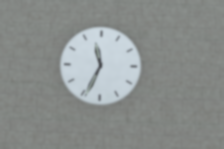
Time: {"hour": 11, "minute": 34}
